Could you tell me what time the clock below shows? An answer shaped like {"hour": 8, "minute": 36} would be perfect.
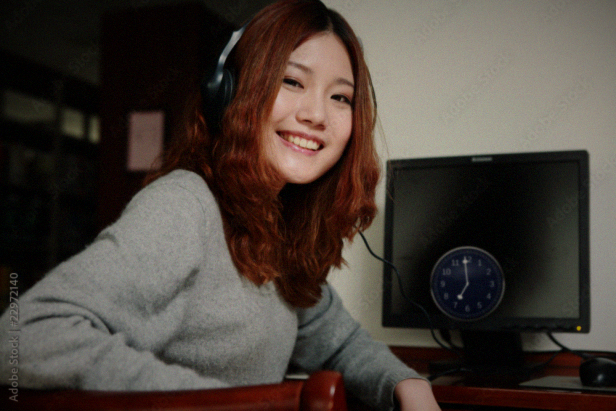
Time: {"hour": 6, "minute": 59}
